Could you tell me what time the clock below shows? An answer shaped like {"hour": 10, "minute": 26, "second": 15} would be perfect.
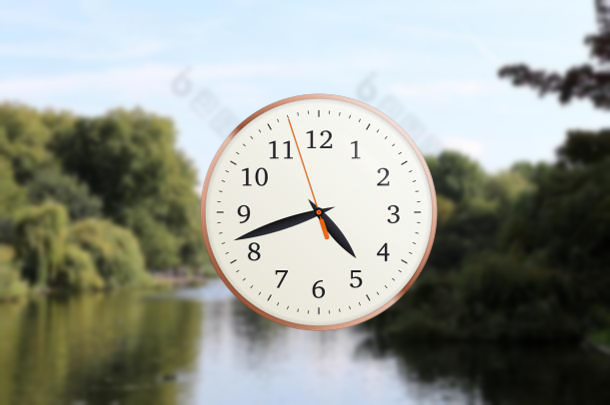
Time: {"hour": 4, "minute": 41, "second": 57}
